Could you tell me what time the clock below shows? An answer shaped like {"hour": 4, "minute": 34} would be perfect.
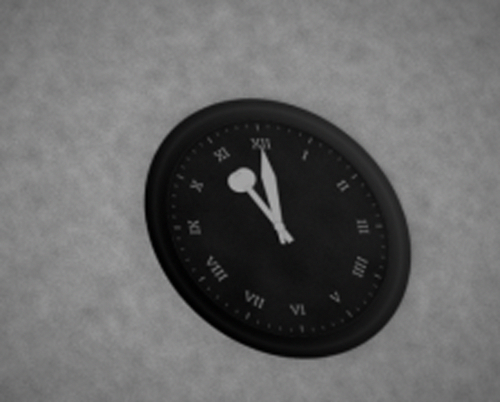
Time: {"hour": 11, "minute": 0}
